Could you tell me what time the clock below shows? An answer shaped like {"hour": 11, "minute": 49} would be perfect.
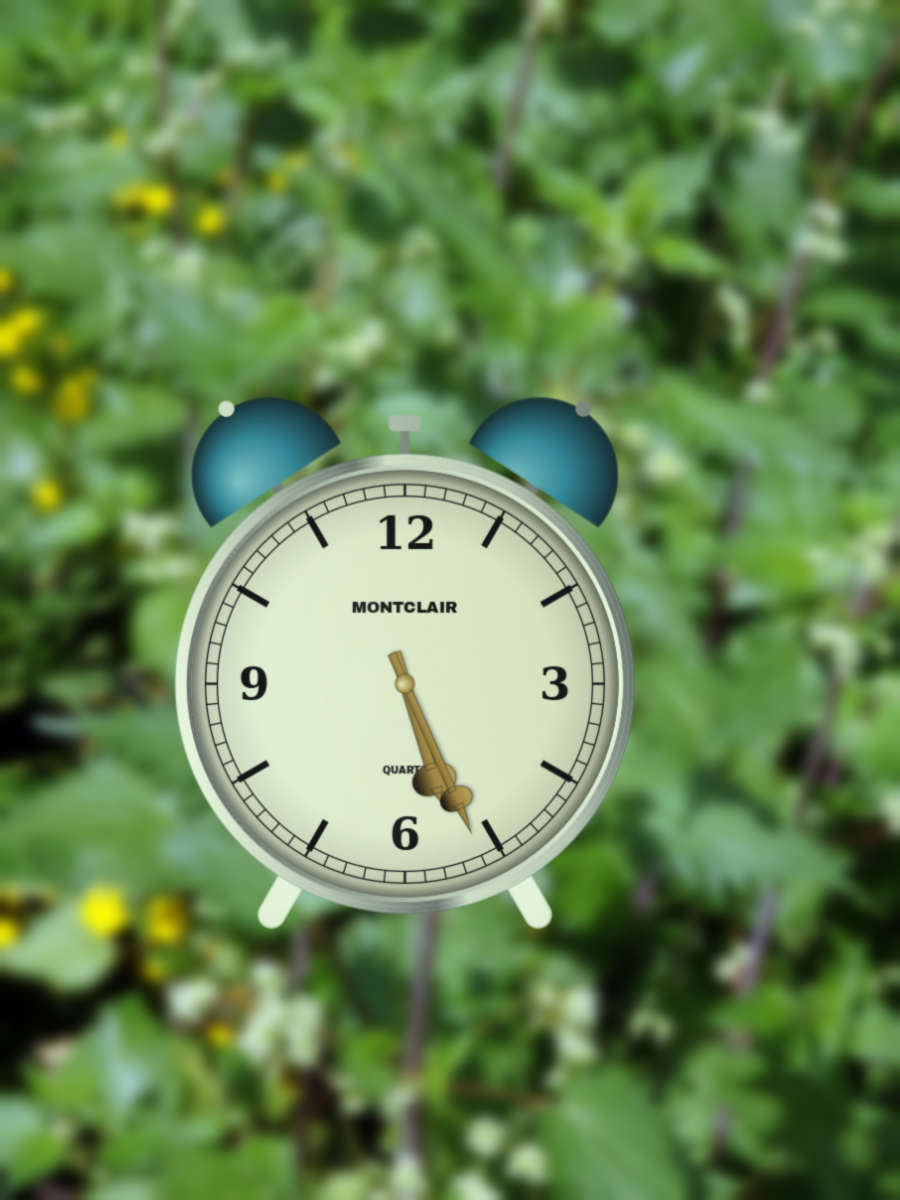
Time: {"hour": 5, "minute": 26}
